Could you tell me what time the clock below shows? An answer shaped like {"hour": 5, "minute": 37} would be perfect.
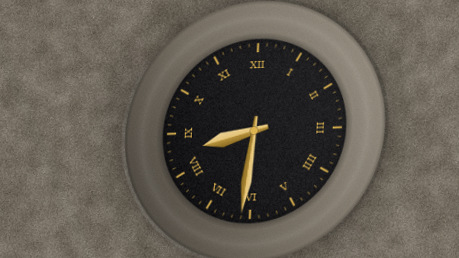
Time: {"hour": 8, "minute": 31}
